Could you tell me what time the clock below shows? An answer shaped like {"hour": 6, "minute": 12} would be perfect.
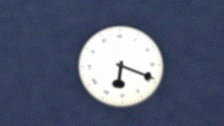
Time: {"hour": 6, "minute": 19}
